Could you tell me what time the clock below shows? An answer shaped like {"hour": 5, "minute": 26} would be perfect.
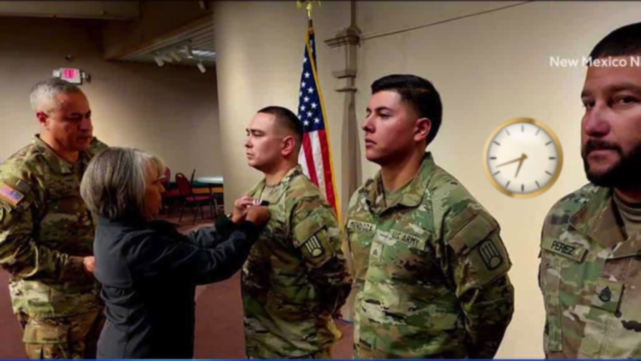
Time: {"hour": 6, "minute": 42}
